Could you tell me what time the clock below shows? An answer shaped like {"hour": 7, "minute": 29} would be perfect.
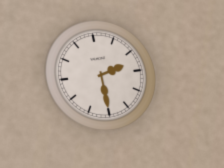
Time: {"hour": 2, "minute": 30}
